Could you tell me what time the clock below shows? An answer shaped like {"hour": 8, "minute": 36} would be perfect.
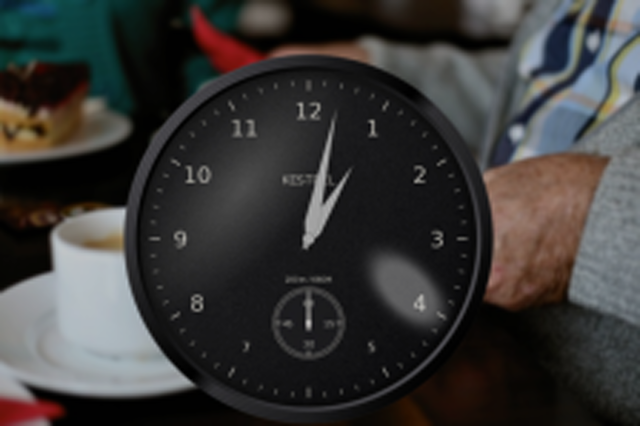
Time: {"hour": 1, "minute": 2}
